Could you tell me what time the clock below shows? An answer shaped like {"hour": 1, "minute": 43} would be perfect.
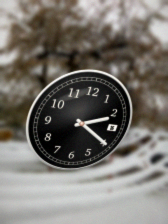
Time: {"hour": 2, "minute": 20}
